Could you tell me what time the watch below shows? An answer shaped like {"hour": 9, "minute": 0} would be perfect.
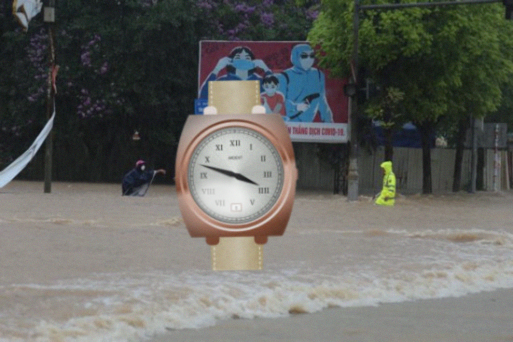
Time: {"hour": 3, "minute": 48}
